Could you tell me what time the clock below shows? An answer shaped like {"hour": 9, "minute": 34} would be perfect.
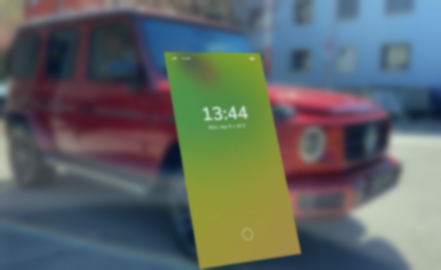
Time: {"hour": 13, "minute": 44}
